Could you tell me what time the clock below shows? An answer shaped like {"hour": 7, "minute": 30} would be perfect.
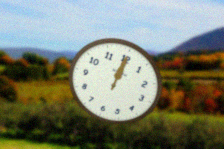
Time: {"hour": 12, "minute": 0}
